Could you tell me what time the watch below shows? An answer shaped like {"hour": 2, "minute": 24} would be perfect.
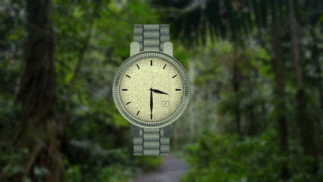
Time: {"hour": 3, "minute": 30}
